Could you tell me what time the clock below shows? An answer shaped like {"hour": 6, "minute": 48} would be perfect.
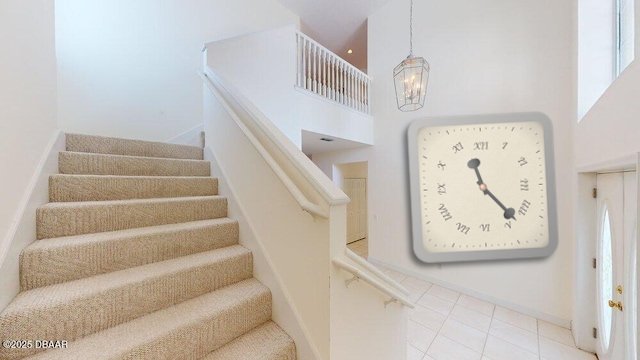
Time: {"hour": 11, "minute": 23}
